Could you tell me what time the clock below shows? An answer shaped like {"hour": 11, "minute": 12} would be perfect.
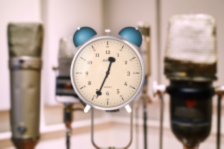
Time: {"hour": 12, "minute": 34}
